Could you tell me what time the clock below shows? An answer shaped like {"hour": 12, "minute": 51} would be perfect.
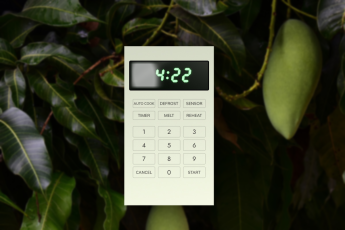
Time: {"hour": 4, "minute": 22}
